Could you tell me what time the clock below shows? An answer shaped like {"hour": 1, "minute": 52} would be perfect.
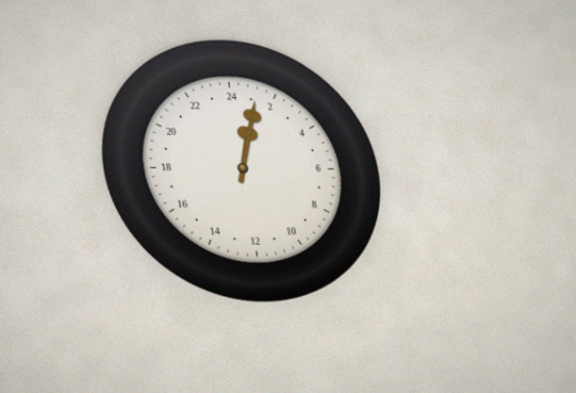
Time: {"hour": 1, "minute": 3}
